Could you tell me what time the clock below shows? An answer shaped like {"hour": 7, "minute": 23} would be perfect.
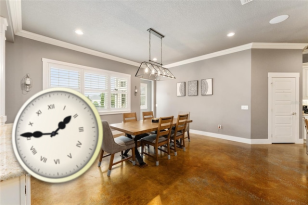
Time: {"hour": 1, "minute": 46}
